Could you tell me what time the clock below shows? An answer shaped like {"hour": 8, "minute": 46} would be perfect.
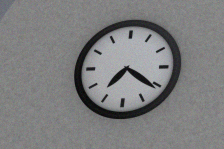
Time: {"hour": 7, "minute": 21}
